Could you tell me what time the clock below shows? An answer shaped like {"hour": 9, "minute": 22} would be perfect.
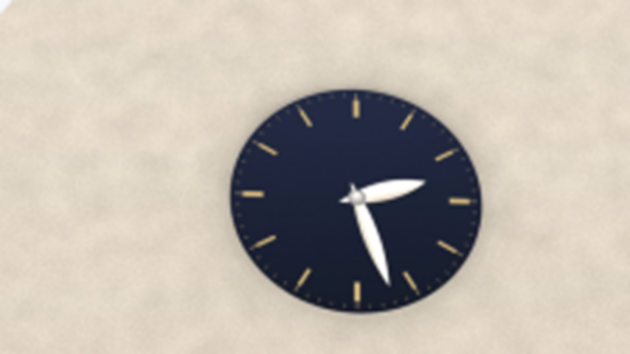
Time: {"hour": 2, "minute": 27}
